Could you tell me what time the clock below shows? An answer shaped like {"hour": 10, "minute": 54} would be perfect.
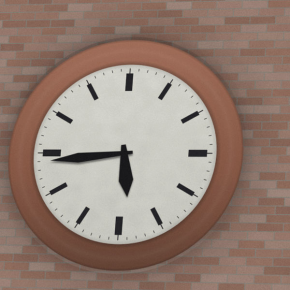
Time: {"hour": 5, "minute": 44}
